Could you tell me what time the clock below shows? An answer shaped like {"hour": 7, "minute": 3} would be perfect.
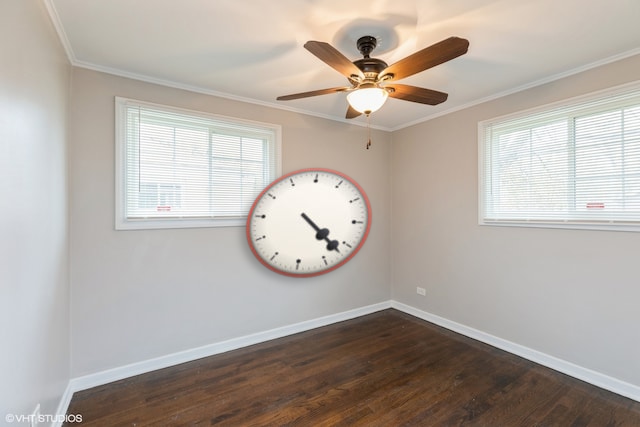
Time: {"hour": 4, "minute": 22}
